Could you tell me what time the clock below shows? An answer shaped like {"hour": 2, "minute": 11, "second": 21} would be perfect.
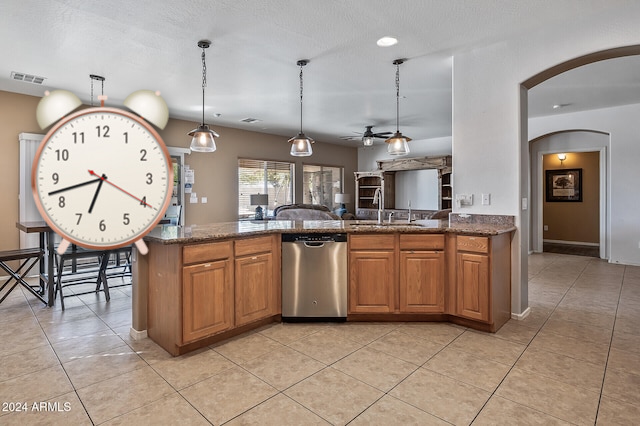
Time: {"hour": 6, "minute": 42, "second": 20}
